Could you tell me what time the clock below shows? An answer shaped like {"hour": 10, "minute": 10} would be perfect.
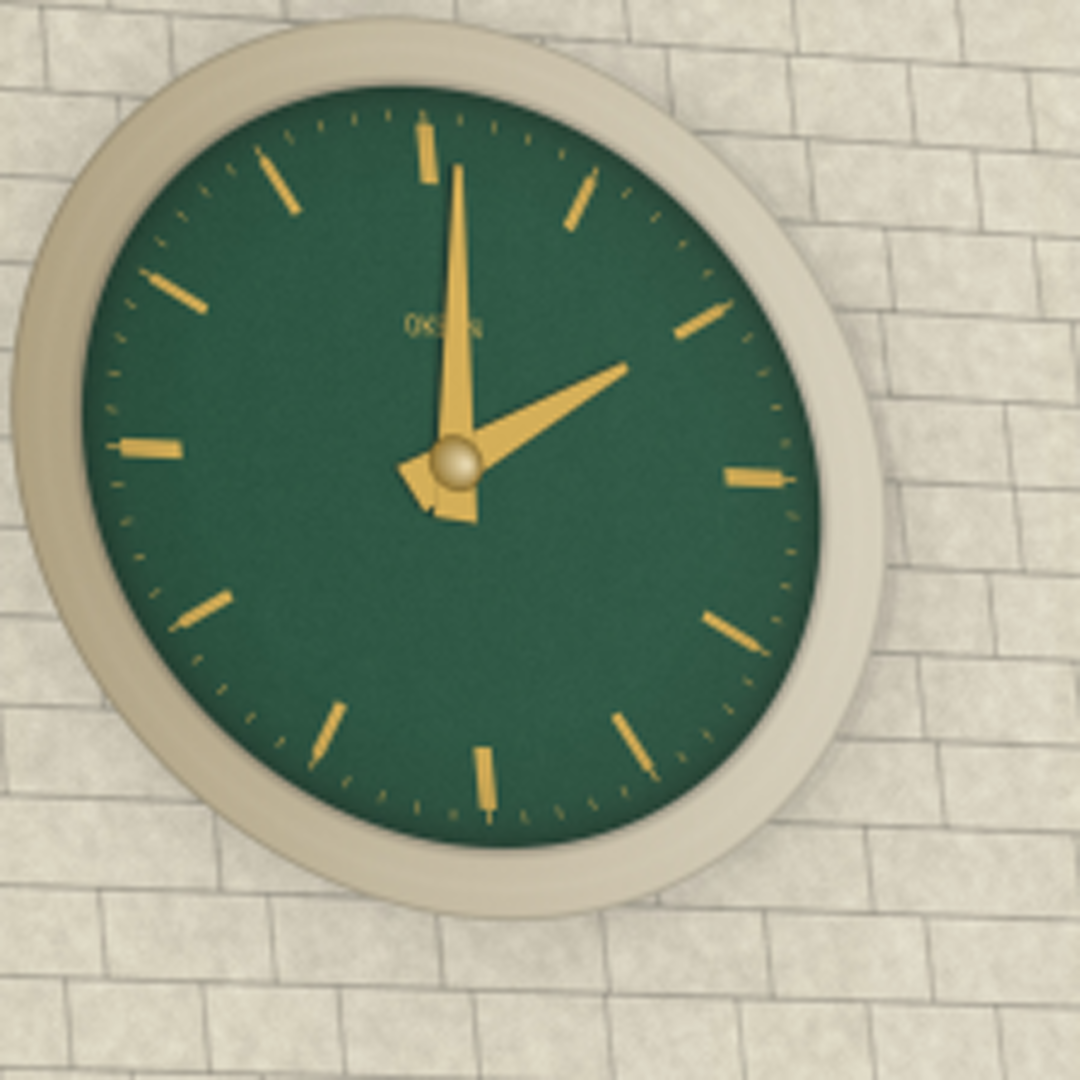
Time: {"hour": 2, "minute": 1}
